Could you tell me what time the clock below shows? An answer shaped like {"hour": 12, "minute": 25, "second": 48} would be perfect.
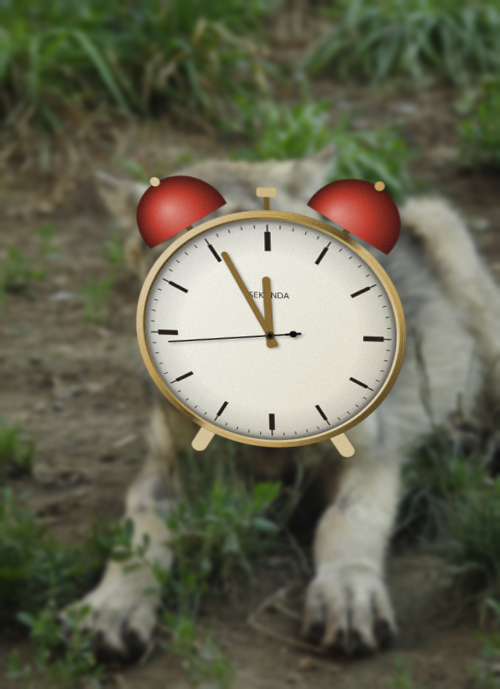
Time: {"hour": 11, "minute": 55, "second": 44}
